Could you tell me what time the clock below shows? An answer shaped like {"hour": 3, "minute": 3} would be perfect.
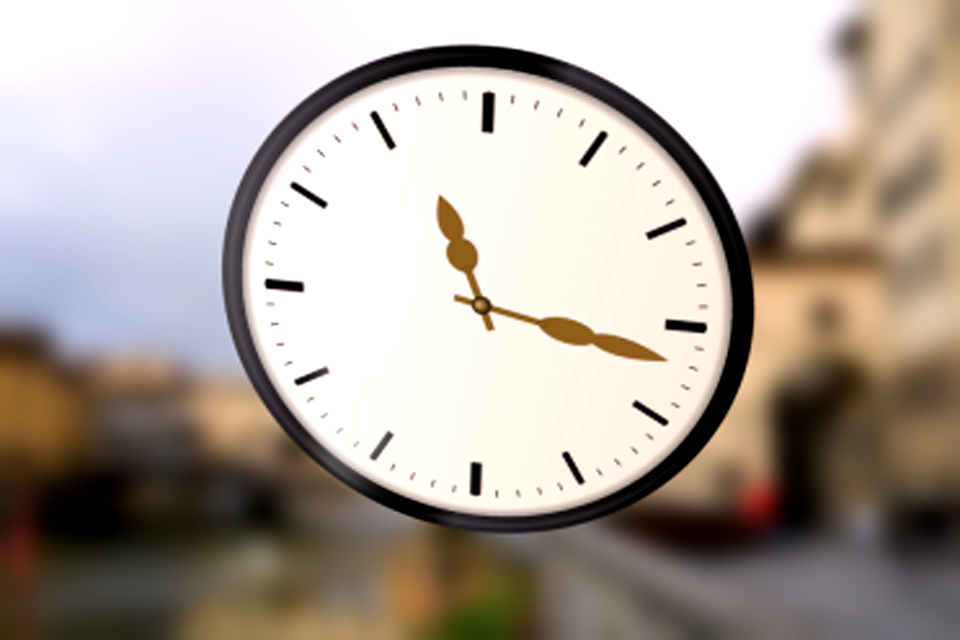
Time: {"hour": 11, "minute": 17}
